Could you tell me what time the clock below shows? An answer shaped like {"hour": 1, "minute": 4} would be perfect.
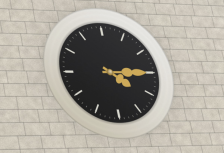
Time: {"hour": 4, "minute": 15}
